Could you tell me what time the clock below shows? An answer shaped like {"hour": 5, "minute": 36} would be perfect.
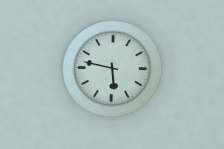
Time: {"hour": 5, "minute": 47}
